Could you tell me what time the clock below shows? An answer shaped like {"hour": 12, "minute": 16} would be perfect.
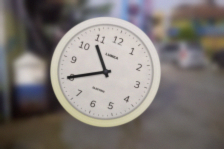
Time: {"hour": 10, "minute": 40}
